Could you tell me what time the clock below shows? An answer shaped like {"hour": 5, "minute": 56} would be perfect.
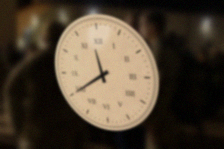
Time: {"hour": 11, "minute": 40}
